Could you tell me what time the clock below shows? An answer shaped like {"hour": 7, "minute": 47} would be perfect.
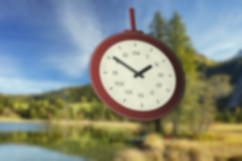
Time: {"hour": 1, "minute": 51}
